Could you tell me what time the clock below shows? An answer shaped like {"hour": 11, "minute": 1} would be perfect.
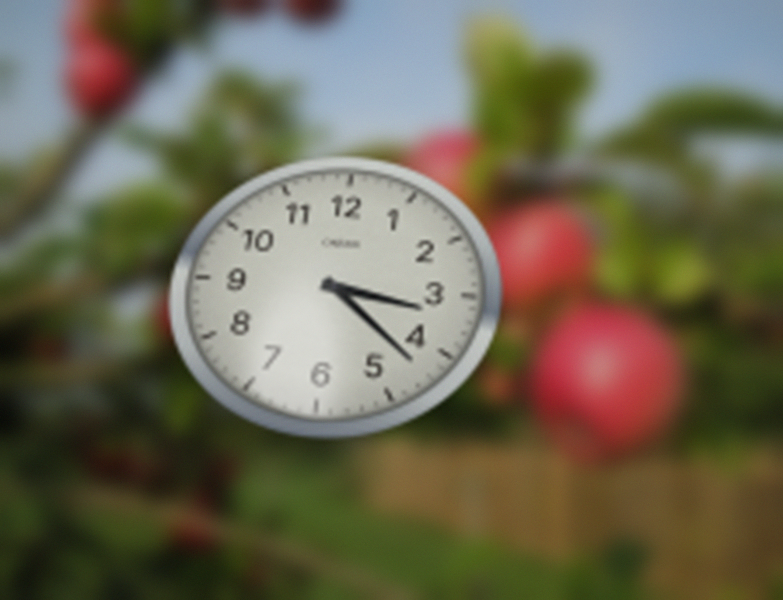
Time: {"hour": 3, "minute": 22}
